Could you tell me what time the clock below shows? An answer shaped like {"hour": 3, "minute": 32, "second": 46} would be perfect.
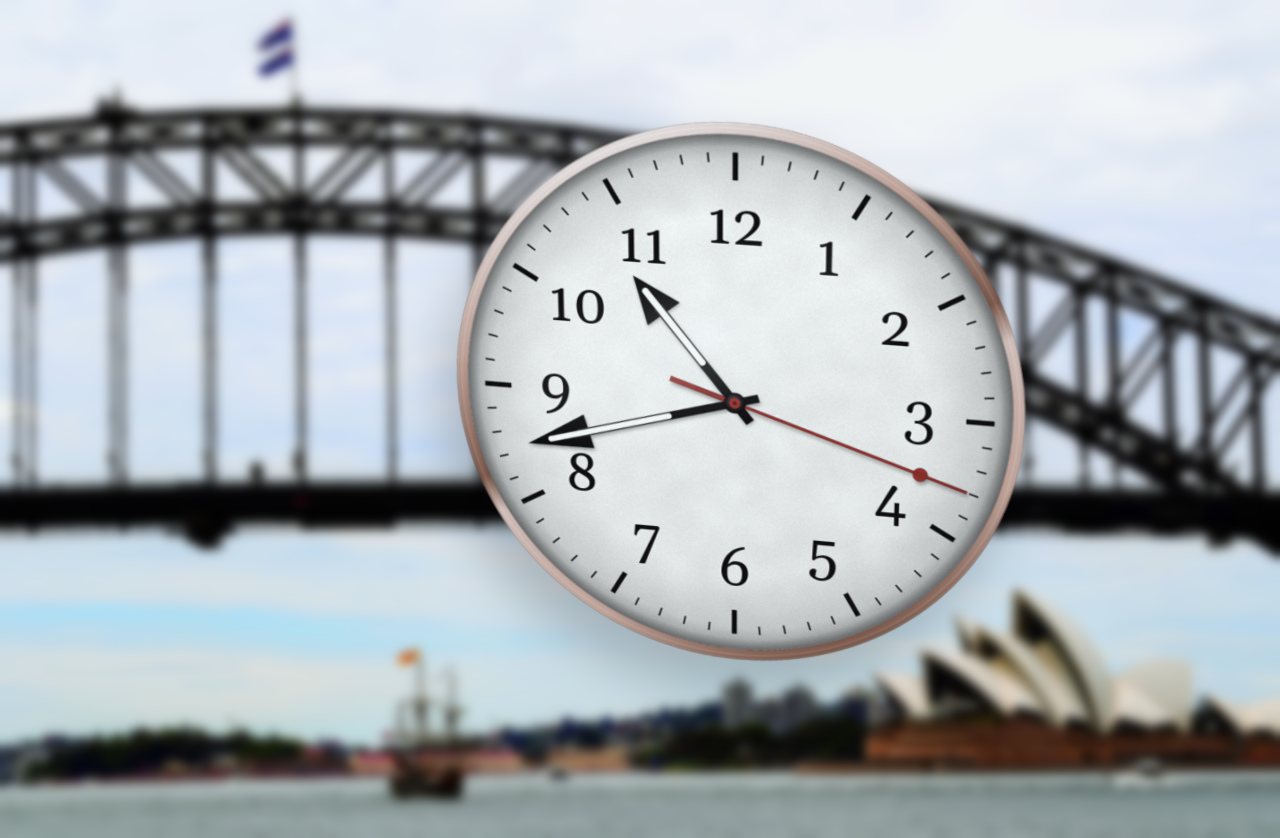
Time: {"hour": 10, "minute": 42, "second": 18}
